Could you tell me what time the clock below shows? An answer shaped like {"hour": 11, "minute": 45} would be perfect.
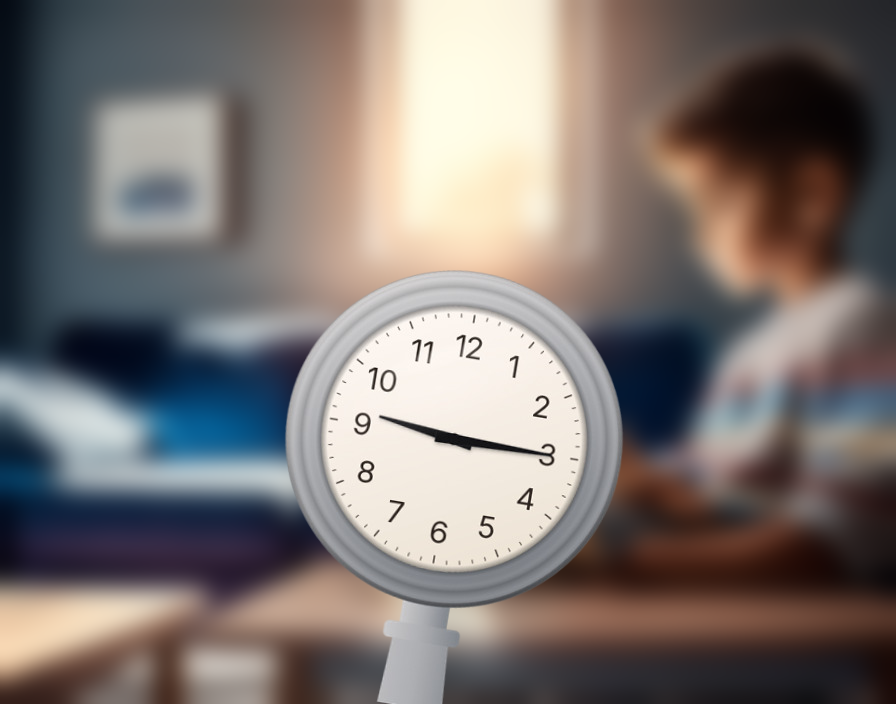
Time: {"hour": 9, "minute": 15}
